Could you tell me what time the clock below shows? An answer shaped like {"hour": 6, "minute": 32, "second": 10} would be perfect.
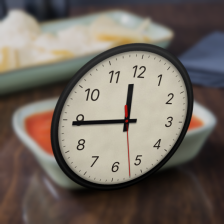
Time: {"hour": 11, "minute": 44, "second": 27}
